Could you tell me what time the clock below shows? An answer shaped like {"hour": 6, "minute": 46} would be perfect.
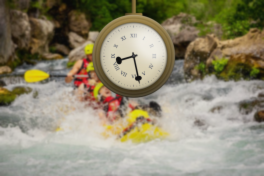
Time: {"hour": 8, "minute": 28}
